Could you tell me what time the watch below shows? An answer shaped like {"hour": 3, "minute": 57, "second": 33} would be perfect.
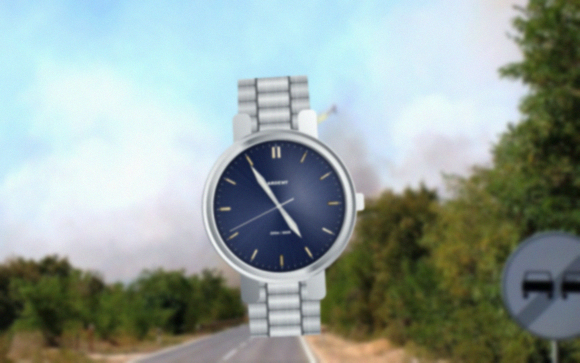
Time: {"hour": 4, "minute": 54, "second": 41}
